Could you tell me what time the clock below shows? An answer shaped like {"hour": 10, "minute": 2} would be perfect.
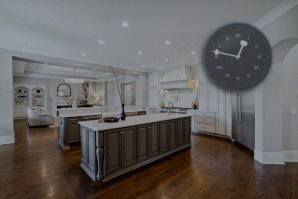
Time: {"hour": 12, "minute": 47}
